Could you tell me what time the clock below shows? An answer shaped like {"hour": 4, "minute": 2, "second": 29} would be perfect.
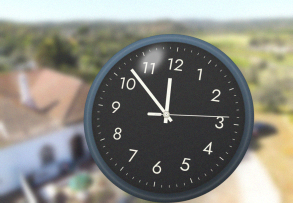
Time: {"hour": 11, "minute": 52, "second": 14}
